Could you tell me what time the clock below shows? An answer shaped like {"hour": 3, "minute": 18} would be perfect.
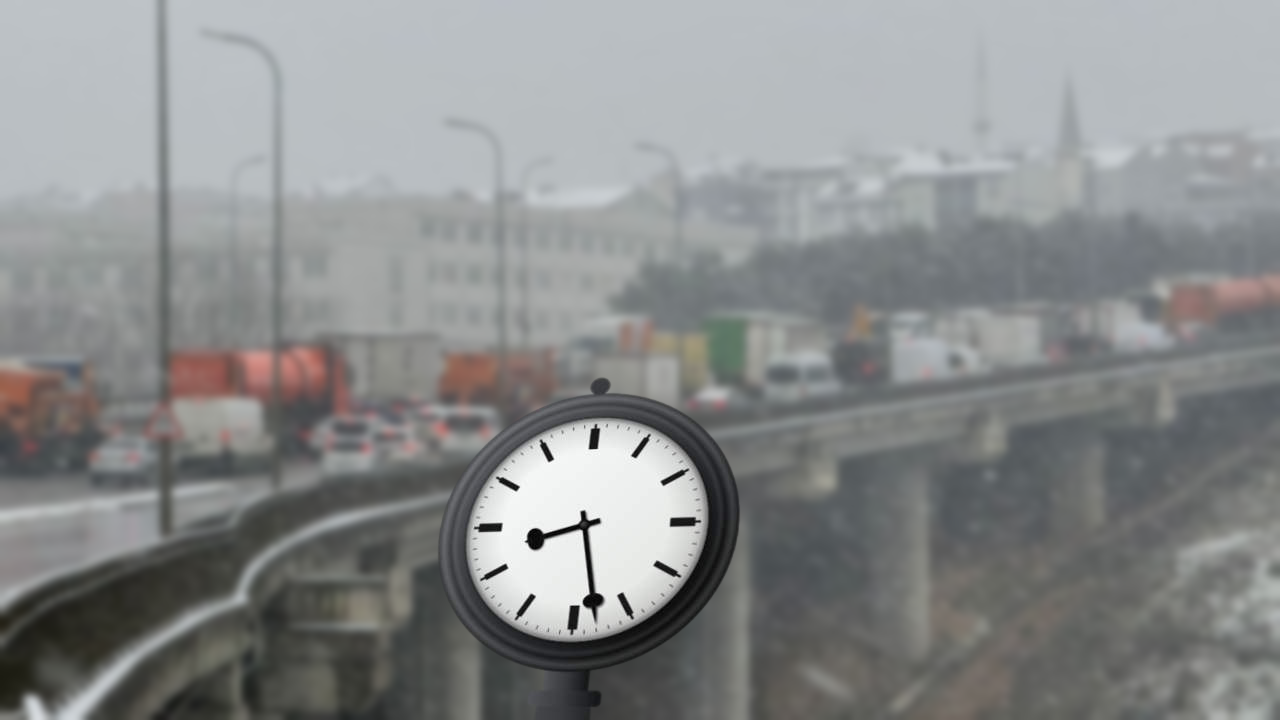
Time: {"hour": 8, "minute": 28}
